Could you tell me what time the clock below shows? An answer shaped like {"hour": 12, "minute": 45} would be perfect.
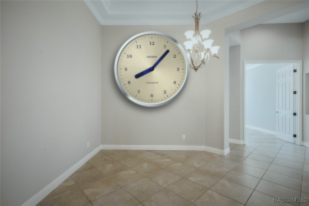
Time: {"hour": 8, "minute": 7}
